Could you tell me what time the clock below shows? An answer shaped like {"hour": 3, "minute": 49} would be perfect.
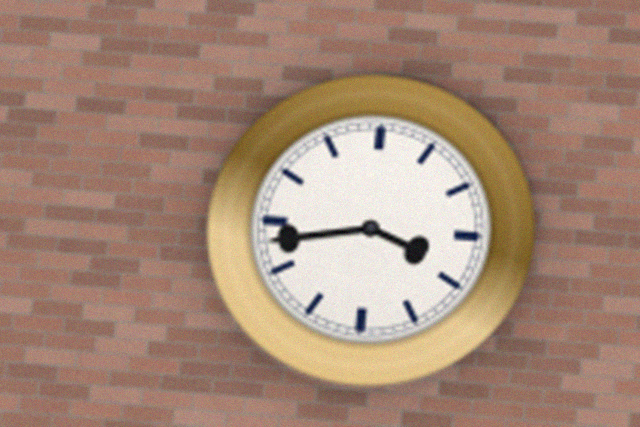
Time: {"hour": 3, "minute": 43}
